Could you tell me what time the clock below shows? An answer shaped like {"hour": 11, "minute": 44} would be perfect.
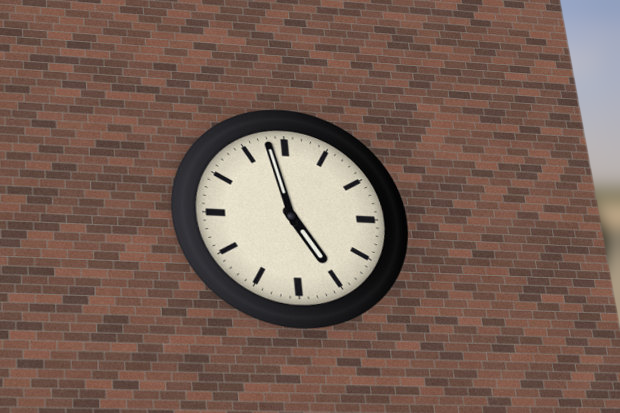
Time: {"hour": 4, "minute": 58}
